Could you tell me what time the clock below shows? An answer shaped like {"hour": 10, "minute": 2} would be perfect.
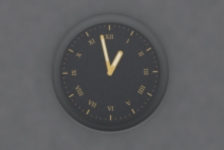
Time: {"hour": 12, "minute": 58}
